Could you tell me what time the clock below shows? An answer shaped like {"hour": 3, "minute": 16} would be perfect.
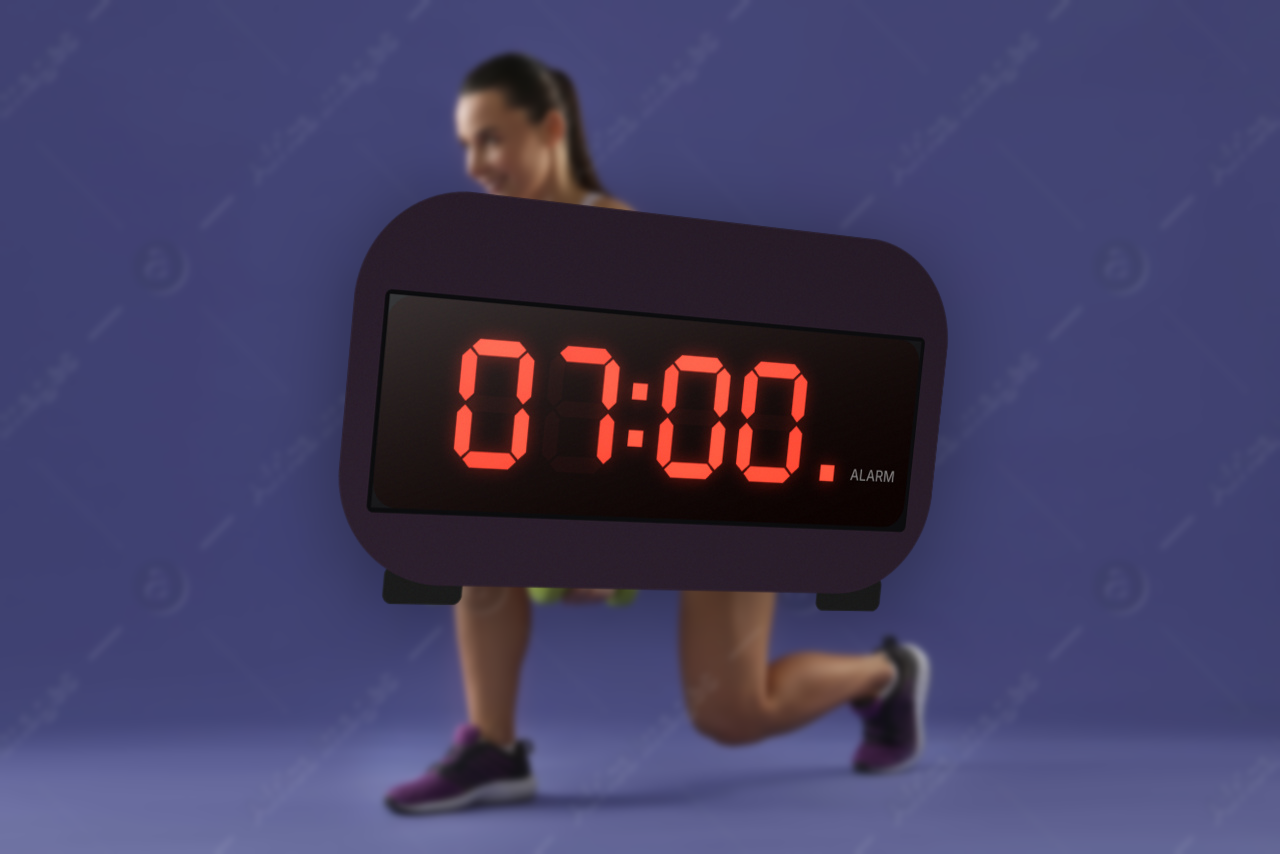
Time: {"hour": 7, "minute": 0}
